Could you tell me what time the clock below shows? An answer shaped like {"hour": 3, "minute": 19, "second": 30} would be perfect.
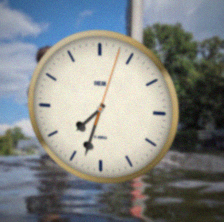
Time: {"hour": 7, "minute": 33, "second": 3}
